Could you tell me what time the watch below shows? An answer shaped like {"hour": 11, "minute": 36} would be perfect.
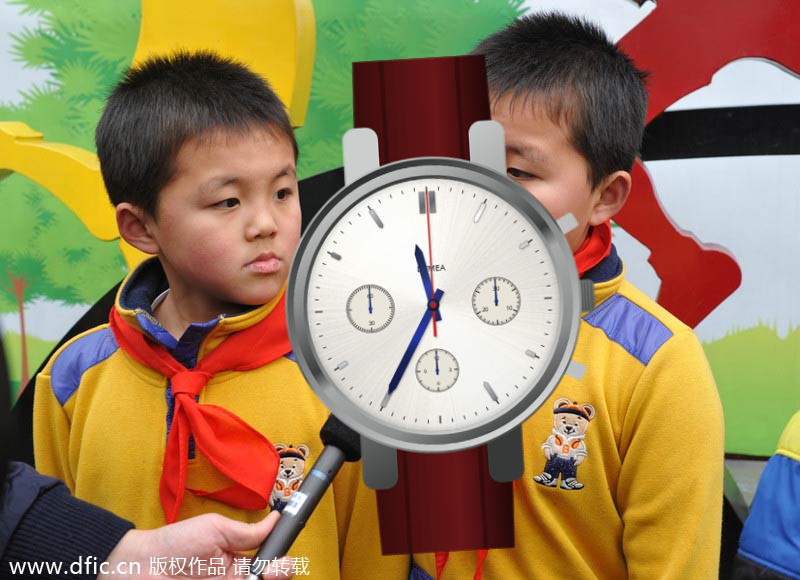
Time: {"hour": 11, "minute": 35}
